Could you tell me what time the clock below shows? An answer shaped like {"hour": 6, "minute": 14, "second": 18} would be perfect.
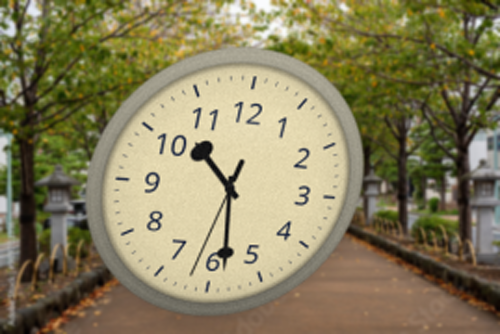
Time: {"hour": 10, "minute": 28, "second": 32}
